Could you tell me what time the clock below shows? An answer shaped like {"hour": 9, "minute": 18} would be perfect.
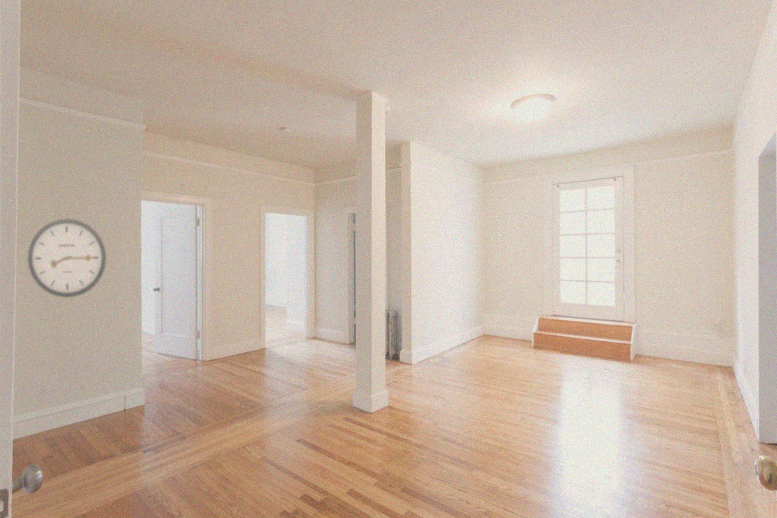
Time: {"hour": 8, "minute": 15}
